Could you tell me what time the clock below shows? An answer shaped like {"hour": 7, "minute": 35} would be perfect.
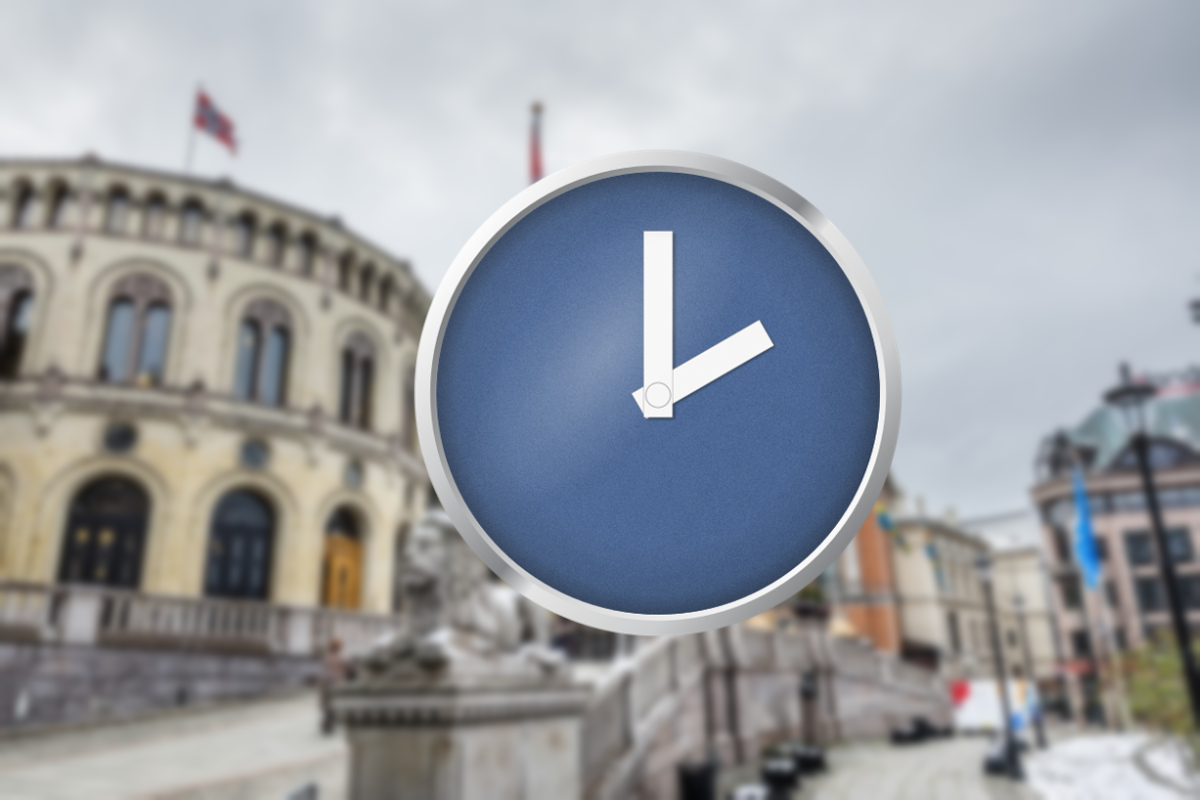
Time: {"hour": 2, "minute": 0}
